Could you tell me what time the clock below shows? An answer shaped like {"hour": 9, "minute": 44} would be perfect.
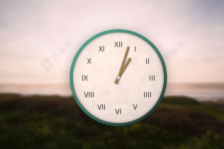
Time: {"hour": 1, "minute": 3}
